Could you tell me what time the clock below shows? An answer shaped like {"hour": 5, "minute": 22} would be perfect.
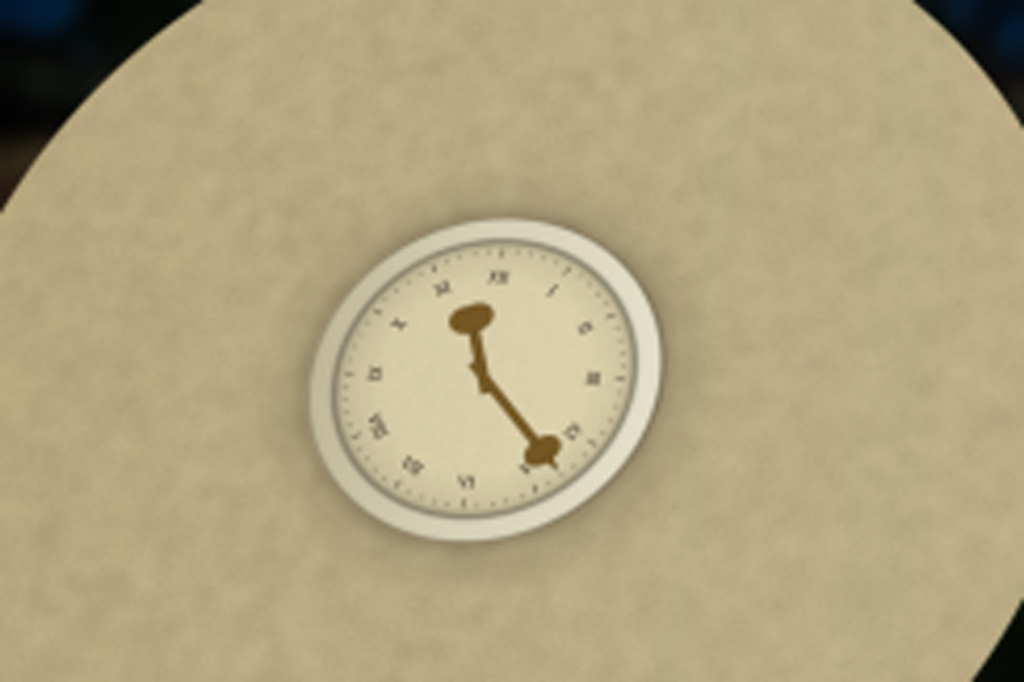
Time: {"hour": 11, "minute": 23}
